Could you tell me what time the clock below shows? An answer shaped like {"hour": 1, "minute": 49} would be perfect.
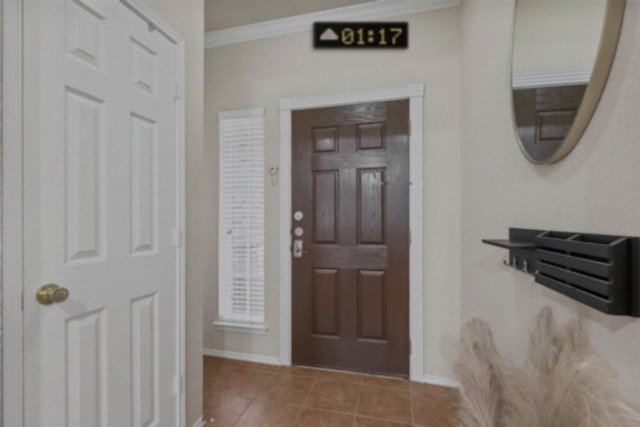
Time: {"hour": 1, "minute": 17}
